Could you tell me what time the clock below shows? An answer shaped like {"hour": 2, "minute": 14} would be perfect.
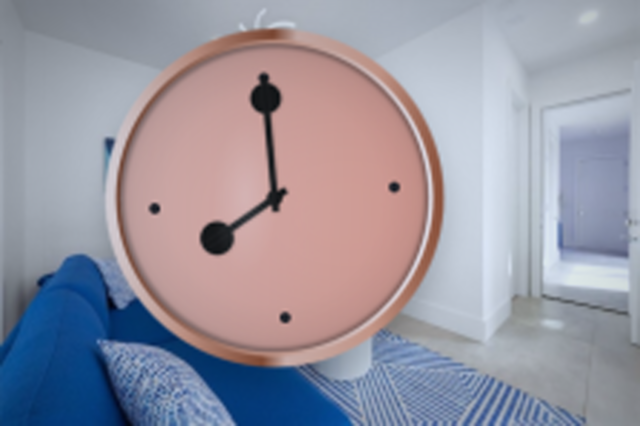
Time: {"hour": 8, "minute": 0}
